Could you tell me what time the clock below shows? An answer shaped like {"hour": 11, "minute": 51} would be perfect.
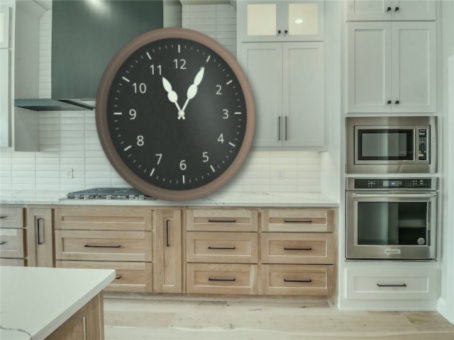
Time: {"hour": 11, "minute": 5}
